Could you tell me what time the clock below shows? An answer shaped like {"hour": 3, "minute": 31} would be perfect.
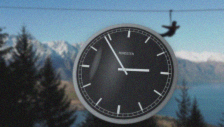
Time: {"hour": 2, "minute": 54}
